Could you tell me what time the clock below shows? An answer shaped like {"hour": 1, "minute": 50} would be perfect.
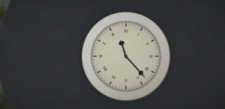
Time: {"hour": 11, "minute": 23}
